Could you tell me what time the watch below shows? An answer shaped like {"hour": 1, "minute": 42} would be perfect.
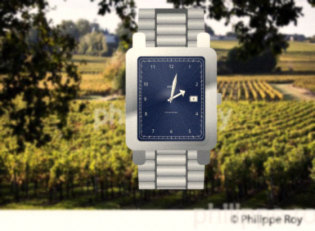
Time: {"hour": 2, "minute": 2}
